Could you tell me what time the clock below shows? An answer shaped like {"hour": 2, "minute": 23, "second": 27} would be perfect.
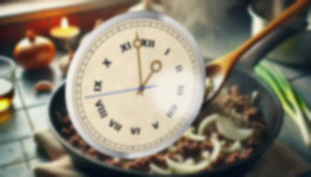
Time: {"hour": 12, "minute": 57, "second": 43}
